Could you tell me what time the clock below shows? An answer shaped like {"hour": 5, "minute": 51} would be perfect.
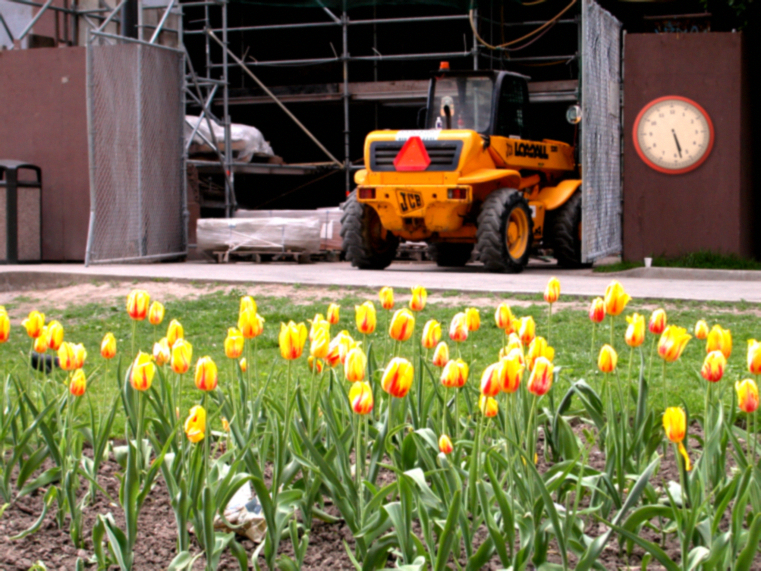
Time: {"hour": 5, "minute": 28}
